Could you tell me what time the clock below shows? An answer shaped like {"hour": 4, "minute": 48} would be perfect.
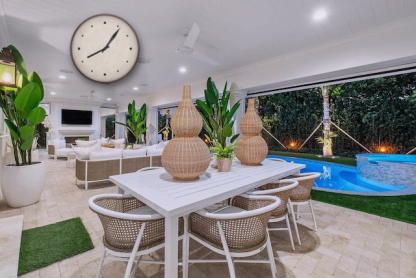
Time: {"hour": 8, "minute": 6}
